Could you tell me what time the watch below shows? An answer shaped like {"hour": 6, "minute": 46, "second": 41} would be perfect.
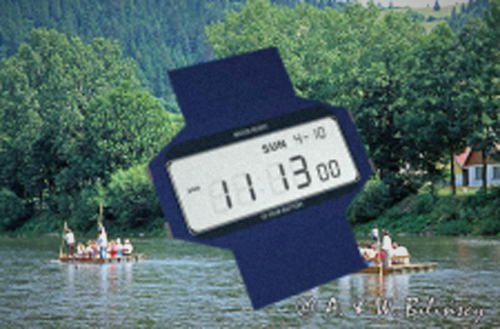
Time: {"hour": 11, "minute": 13, "second": 0}
